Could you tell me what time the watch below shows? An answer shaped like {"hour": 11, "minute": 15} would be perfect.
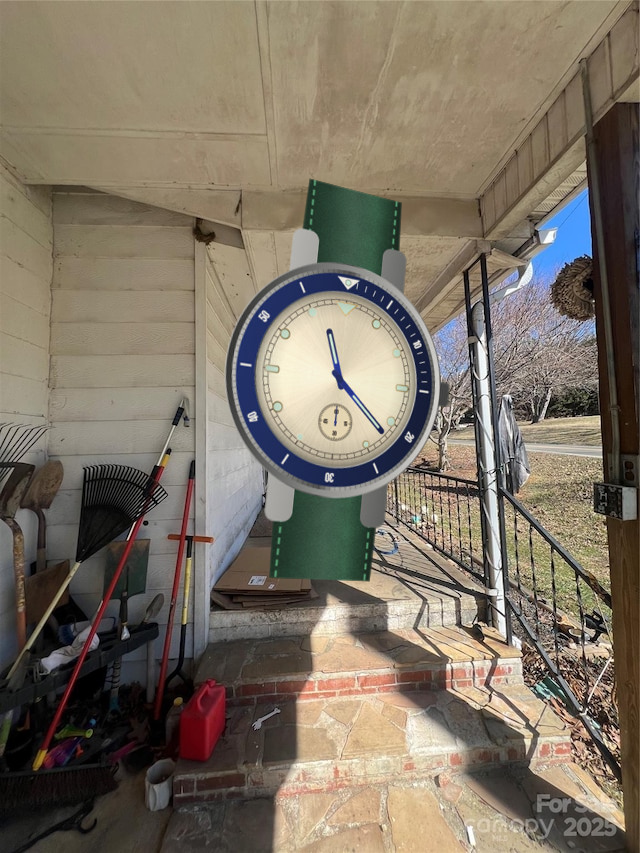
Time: {"hour": 11, "minute": 22}
